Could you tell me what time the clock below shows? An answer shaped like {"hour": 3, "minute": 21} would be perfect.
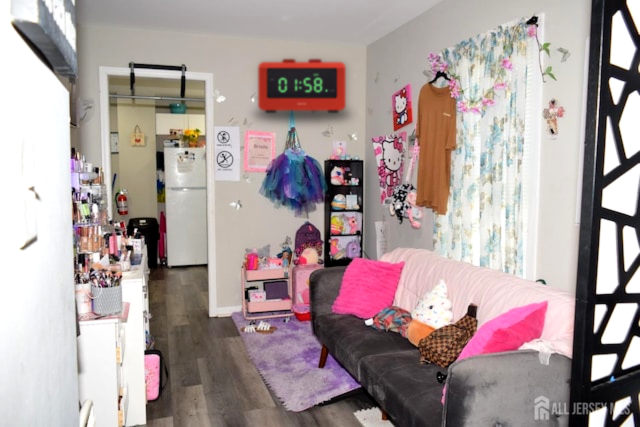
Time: {"hour": 1, "minute": 58}
